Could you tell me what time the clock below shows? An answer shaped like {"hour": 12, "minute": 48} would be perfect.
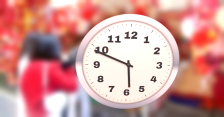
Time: {"hour": 5, "minute": 49}
